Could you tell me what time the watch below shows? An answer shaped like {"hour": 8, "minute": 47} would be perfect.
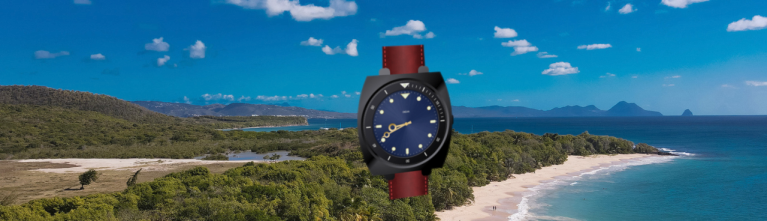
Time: {"hour": 8, "minute": 41}
